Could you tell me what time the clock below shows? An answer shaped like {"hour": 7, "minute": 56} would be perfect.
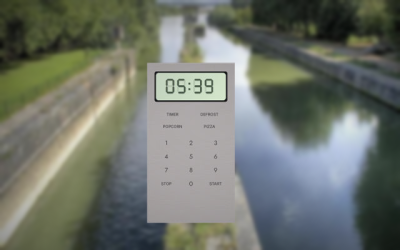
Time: {"hour": 5, "minute": 39}
